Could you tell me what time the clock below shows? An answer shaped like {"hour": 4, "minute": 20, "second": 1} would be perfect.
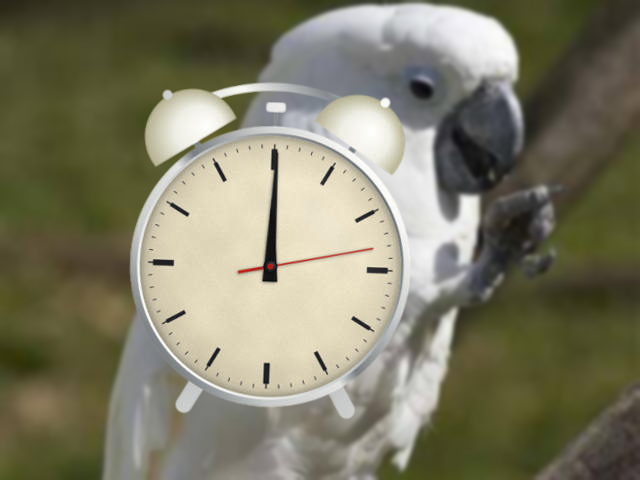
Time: {"hour": 12, "minute": 0, "second": 13}
